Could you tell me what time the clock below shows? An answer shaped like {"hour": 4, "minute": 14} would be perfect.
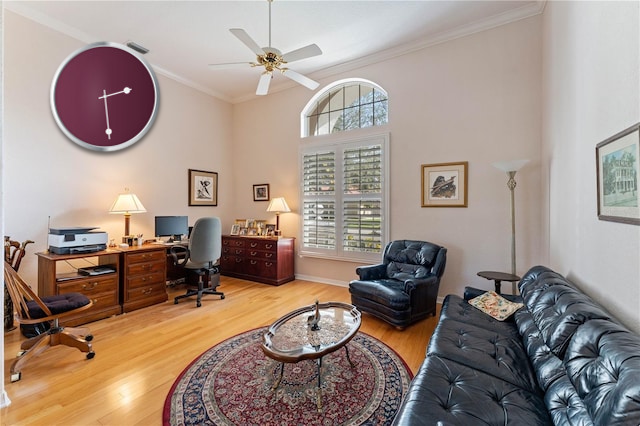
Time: {"hour": 2, "minute": 29}
